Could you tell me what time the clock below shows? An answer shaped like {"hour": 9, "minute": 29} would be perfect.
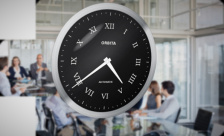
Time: {"hour": 4, "minute": 39}
